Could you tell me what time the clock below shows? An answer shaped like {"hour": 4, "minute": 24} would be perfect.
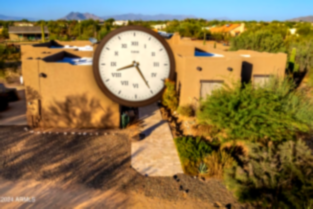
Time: {"hour": 8, "minute": 25}
